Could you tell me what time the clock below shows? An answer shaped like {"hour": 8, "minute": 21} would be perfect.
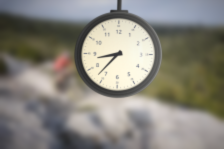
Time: {"hour": 8, "minute": 37}
